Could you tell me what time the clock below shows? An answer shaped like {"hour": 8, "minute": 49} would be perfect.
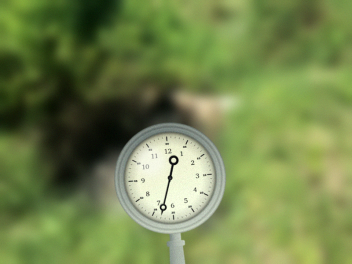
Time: {"hour": 12, "minute": 33}
